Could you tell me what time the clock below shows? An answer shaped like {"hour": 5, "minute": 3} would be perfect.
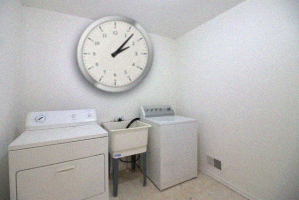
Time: {"hour": 2, "minute": 7}
